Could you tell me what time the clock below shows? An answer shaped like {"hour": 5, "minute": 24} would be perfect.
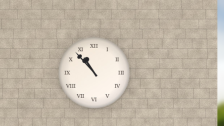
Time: {"hour": 10, "minute": 53}
